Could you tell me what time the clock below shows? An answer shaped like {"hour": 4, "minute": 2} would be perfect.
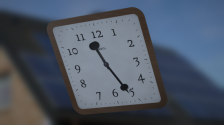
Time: {"hour": 11, "minute": 26}
